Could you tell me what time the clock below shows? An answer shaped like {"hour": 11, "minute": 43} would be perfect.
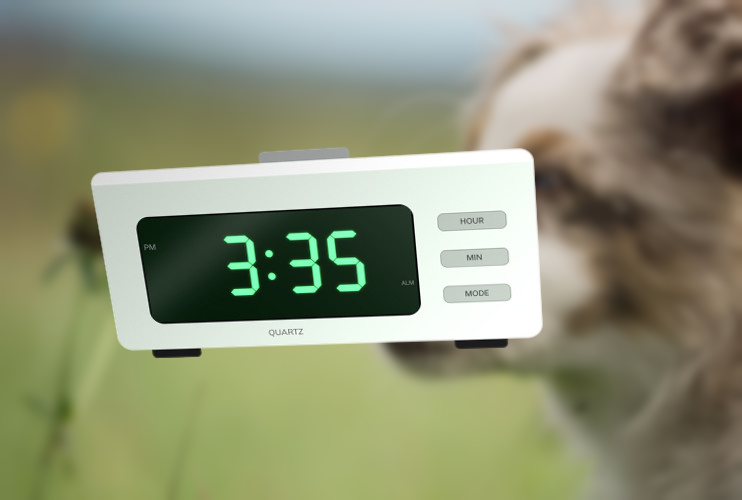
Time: {"hour": 3, "minute": 35}
